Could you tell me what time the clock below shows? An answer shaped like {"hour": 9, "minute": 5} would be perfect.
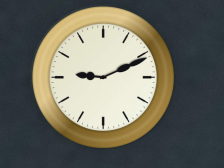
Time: {"hour": 9, "minute": 11}
